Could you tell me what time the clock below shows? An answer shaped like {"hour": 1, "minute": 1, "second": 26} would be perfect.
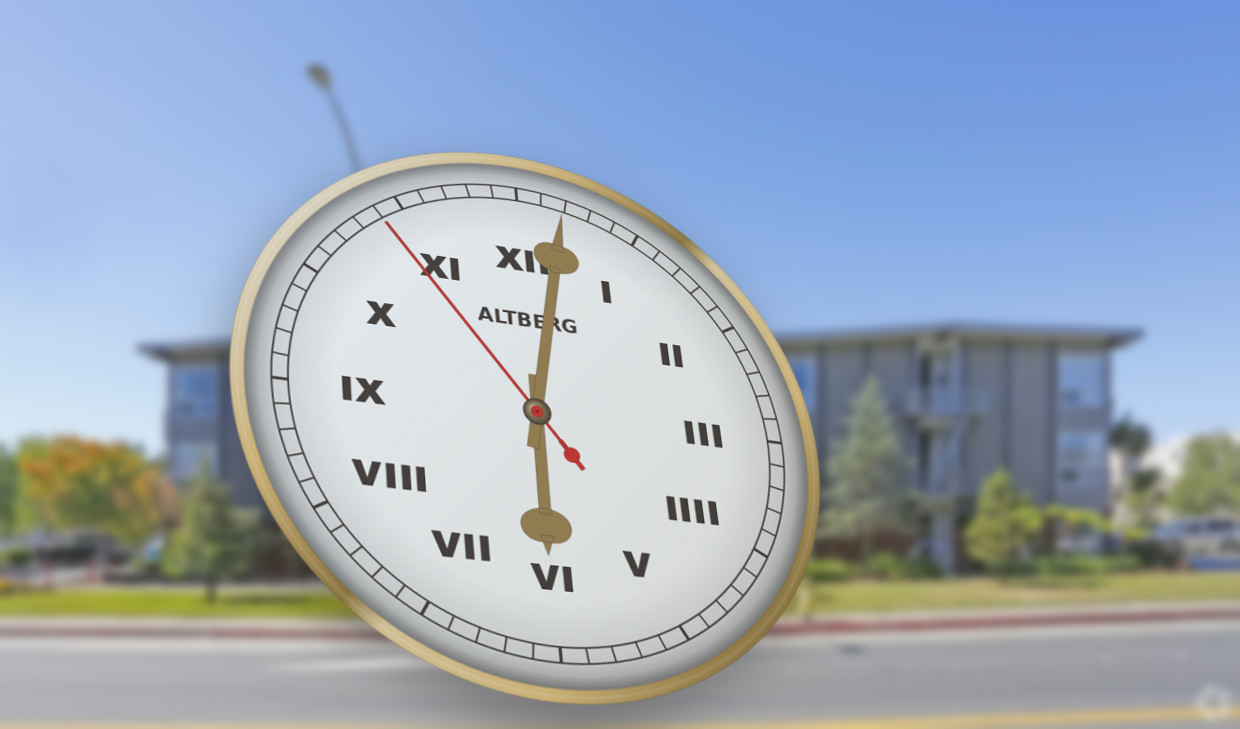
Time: {"hour": 6, "minute": 1, "second": 54}
